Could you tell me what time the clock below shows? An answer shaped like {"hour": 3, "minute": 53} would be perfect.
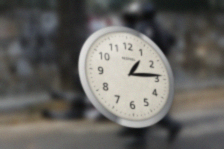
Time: {"hour": 1, "minute": 14}
